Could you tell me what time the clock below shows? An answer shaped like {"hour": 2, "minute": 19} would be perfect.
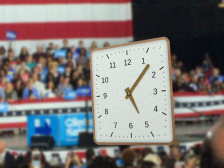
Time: {"hour": 5, "minute": 7}
